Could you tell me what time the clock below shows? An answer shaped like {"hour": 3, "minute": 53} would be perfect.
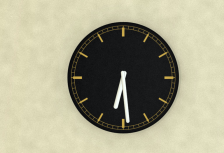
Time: {"hour": 6, "minute": 29}
